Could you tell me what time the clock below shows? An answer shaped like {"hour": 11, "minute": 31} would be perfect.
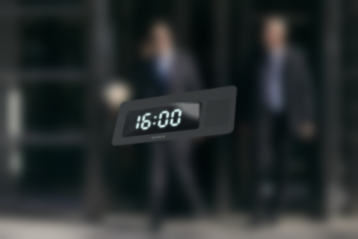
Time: {"hour": 16, "minute": 0}
